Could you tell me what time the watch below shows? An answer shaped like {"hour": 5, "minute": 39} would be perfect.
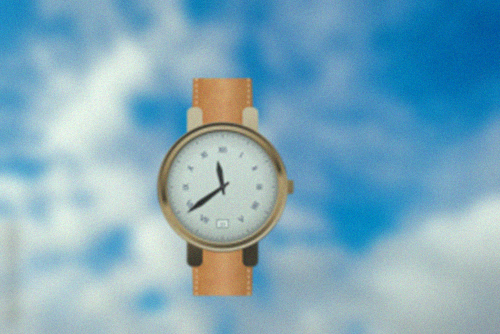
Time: {"hour": 11, "minute": 39}
